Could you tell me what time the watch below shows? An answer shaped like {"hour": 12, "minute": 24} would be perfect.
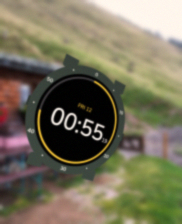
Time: {"hour": 0, "minute": 55}
